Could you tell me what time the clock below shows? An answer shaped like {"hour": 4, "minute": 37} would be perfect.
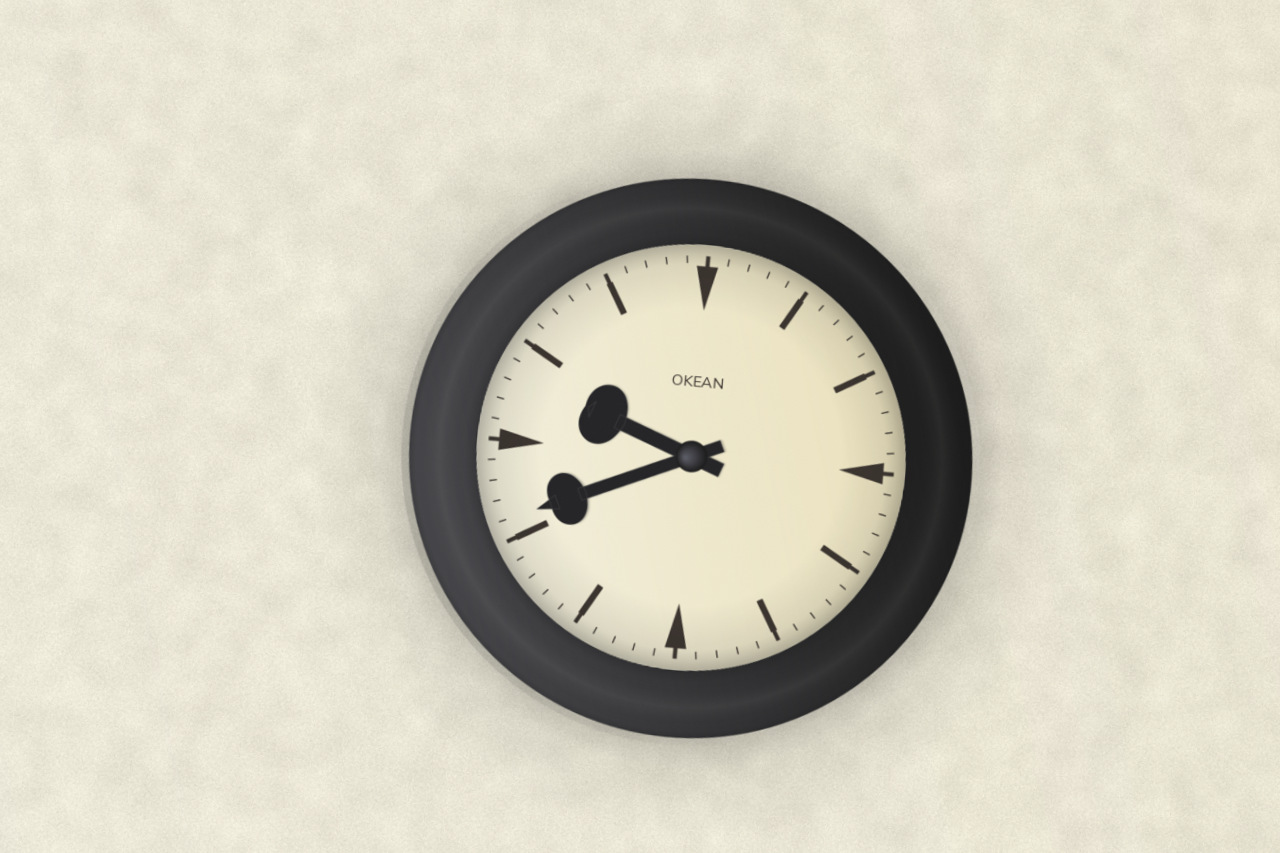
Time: {"hour": 9, "minute": 41}
